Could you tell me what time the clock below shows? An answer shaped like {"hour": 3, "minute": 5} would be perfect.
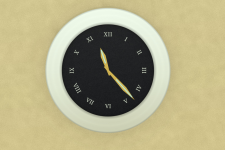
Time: {"hour": 11, "minute": 23}
